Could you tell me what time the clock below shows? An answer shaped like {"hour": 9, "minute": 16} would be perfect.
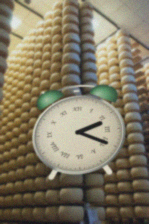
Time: {"hour": 2, "minute": 20}
